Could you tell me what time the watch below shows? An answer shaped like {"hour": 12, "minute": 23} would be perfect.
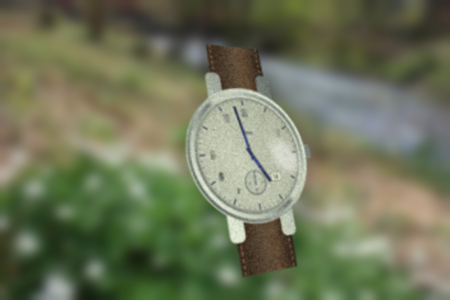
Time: {"hour": 4, "minute": 58}
